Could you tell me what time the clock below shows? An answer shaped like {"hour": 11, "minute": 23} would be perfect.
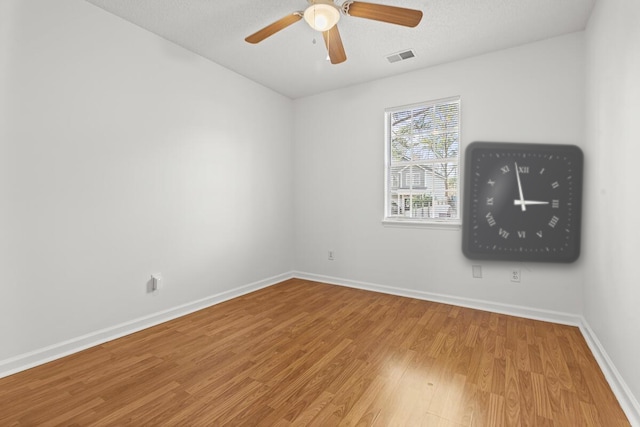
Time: {"hour": 2, "minute": 58}
